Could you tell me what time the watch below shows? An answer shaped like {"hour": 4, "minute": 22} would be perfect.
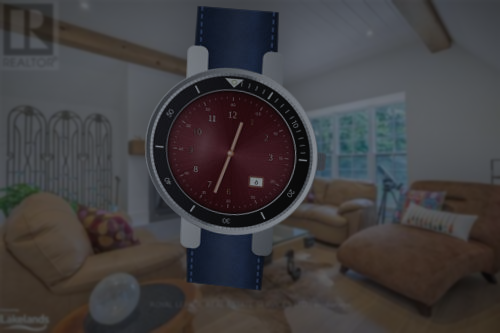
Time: {"hour": 12, "minute": 33}
